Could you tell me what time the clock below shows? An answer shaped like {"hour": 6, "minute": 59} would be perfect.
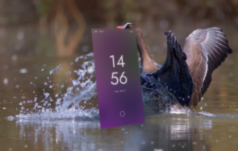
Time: {"hour": 14, "minute": 56}
